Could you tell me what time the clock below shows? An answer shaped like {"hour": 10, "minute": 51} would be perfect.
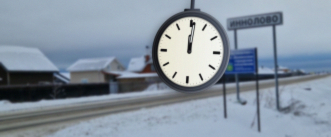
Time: {"hour": 12, "minute": 1}
